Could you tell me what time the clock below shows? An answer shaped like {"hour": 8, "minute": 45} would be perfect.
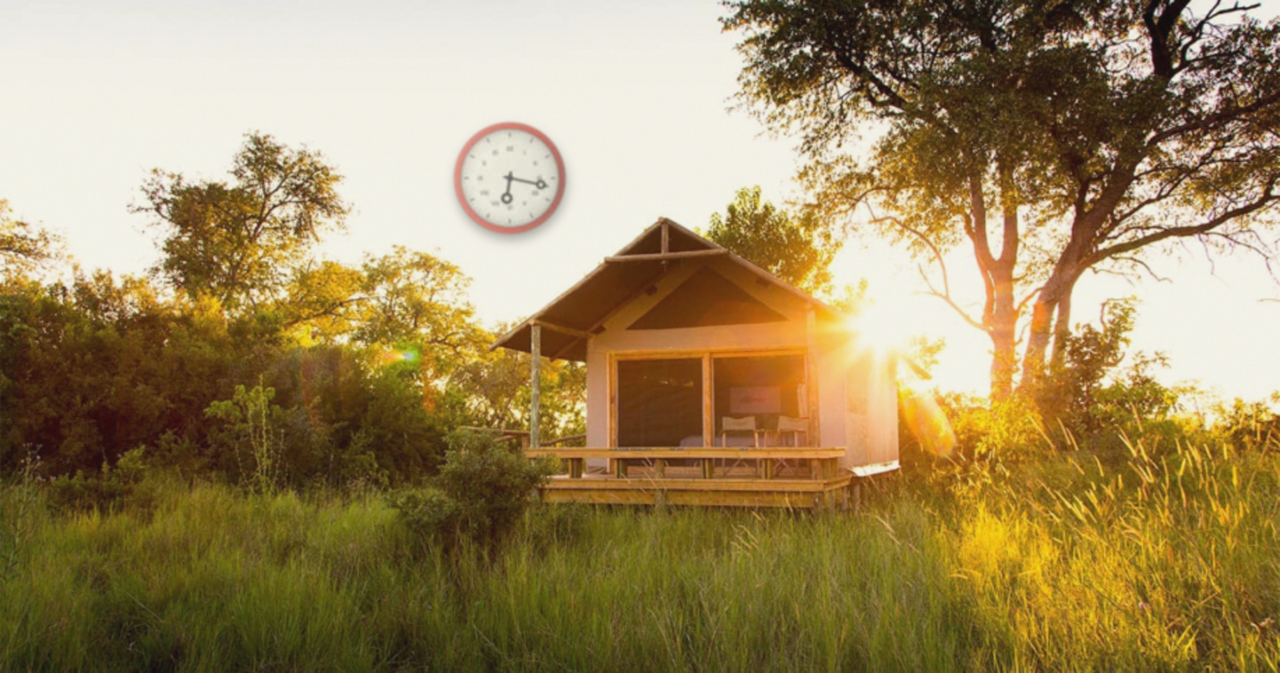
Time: {"hour": 6, "minute": 17}
